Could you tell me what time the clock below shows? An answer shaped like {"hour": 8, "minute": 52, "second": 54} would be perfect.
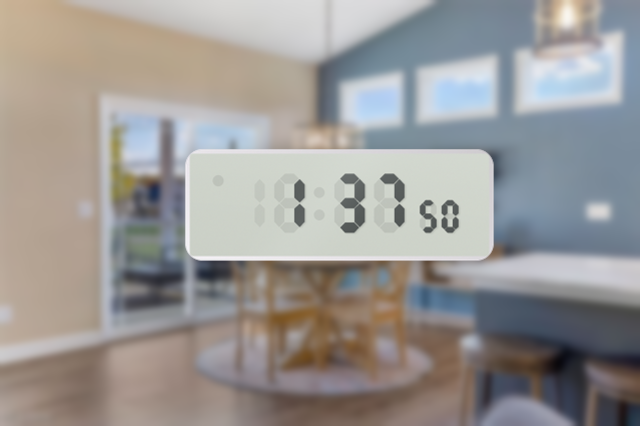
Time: {"hour": 1, "minute": 37, "second": 50}
